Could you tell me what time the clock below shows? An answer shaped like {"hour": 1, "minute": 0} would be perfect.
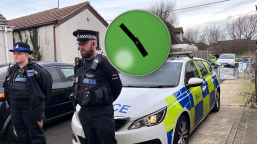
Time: {"hour": 4, "minute": 53}
